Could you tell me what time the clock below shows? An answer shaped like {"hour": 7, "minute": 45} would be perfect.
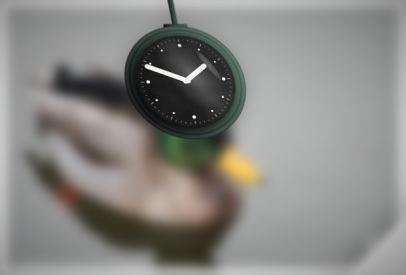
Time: {"hour": 1, "minute": 49}
